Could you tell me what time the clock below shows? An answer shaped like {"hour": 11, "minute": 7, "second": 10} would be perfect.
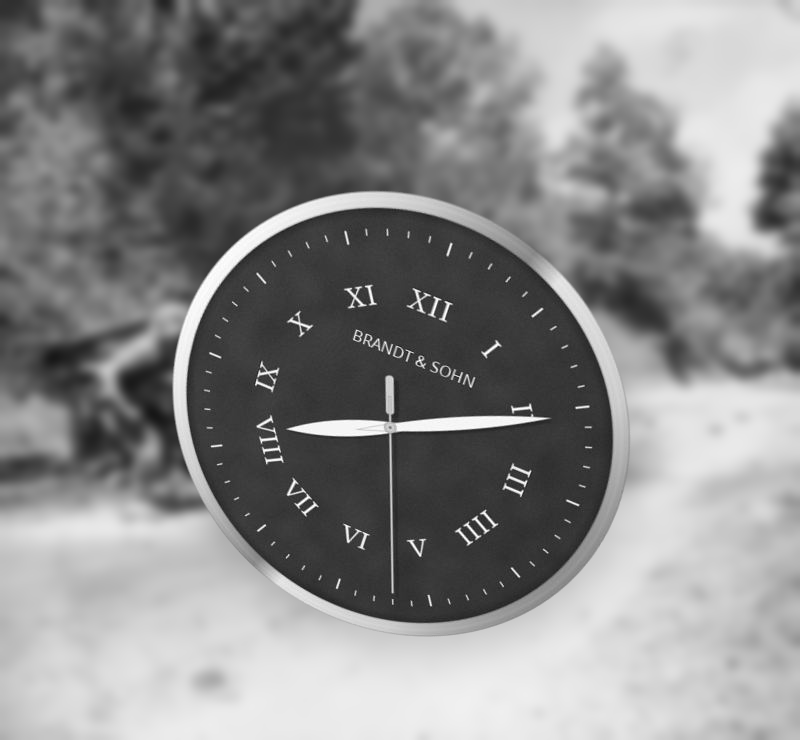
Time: {"hour": 8, "minute": 10, "second": 27}
